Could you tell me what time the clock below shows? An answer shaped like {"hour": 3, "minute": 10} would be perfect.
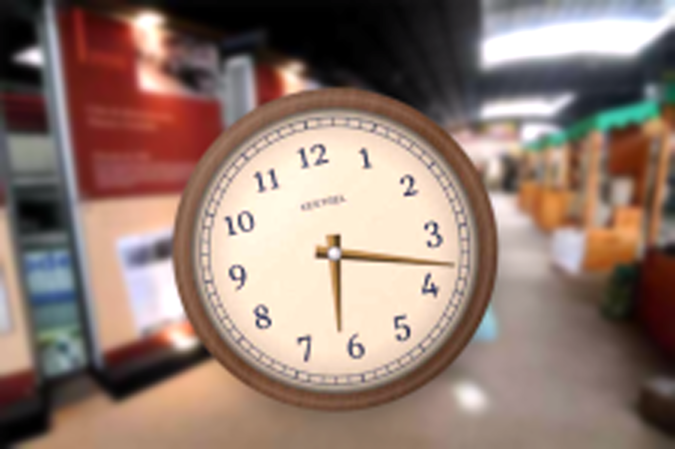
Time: {"hour": 6, "minute": 18}
